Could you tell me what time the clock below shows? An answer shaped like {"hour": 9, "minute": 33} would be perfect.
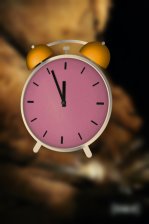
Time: {"hour": 11, "minute": 56}
